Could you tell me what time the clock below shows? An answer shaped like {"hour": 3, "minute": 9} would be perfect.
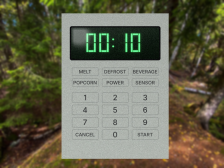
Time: {"hour": 0, "minute": 10}
